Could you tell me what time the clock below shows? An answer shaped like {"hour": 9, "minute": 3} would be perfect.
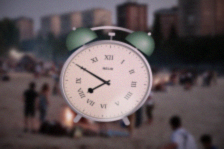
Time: {"hour": 7, "minute": 50}
